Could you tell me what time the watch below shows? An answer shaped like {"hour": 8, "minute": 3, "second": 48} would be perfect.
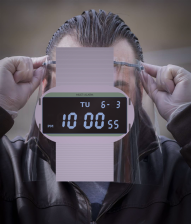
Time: {"hour": 10, "minute": 0, "second": 55}
